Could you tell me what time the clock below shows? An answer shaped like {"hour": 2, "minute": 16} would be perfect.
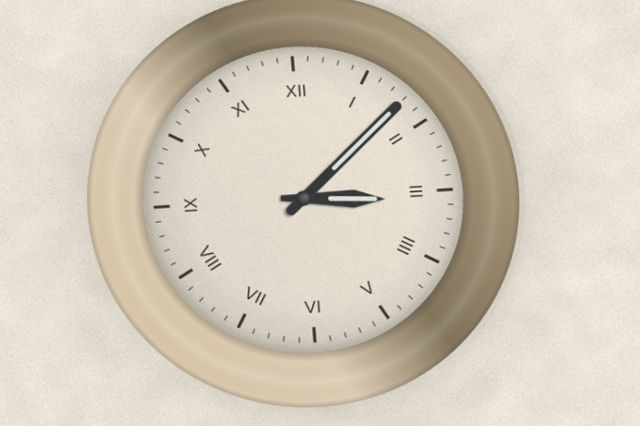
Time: {"hour": 3, "minute": 8}
